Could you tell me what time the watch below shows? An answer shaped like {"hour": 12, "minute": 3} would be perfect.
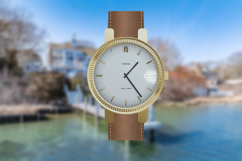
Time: {"hour": 1, "minute": 24}
